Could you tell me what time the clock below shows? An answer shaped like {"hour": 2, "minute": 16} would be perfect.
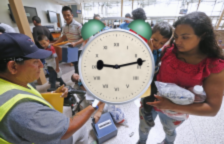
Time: {"hour": 9, "minute": 13}
